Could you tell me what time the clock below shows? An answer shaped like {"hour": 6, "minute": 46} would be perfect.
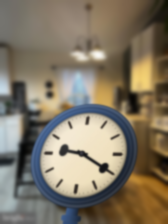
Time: {"hour": 9, "minute": 20}
